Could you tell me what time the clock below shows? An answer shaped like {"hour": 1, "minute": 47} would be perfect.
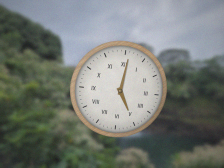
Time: {"hour": 5, "minute": 1}
